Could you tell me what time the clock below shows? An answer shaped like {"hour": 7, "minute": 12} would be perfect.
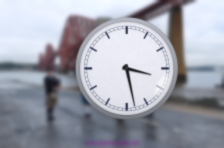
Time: {"hour": 3, "minute": 28}
